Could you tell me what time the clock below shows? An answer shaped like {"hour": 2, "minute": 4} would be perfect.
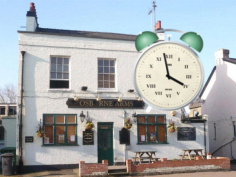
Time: {"hour": 3, "minute": 58}
